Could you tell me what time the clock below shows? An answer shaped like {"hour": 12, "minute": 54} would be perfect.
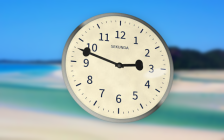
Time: {"hour": 2, "minute": 48}
